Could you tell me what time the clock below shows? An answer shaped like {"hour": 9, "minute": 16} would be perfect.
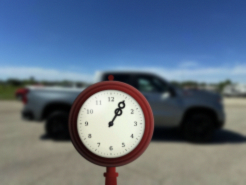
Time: {"hour": 1, "minute": 5}
